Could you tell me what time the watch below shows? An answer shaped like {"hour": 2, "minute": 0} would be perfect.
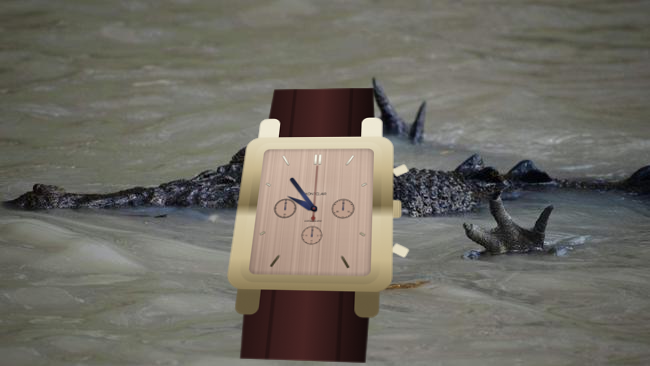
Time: {"hour": 9, "minute": 54}
